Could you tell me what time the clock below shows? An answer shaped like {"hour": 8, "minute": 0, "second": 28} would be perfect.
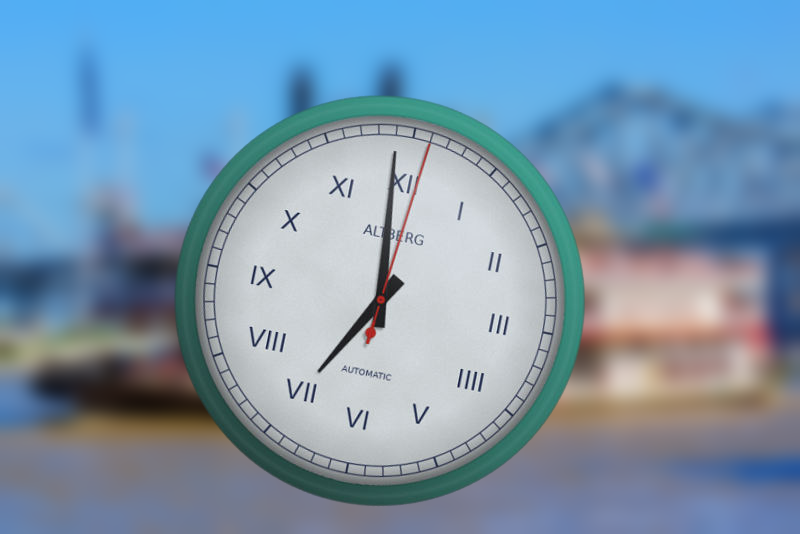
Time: {"hour": 6, "minute": 59, "second": 1}
